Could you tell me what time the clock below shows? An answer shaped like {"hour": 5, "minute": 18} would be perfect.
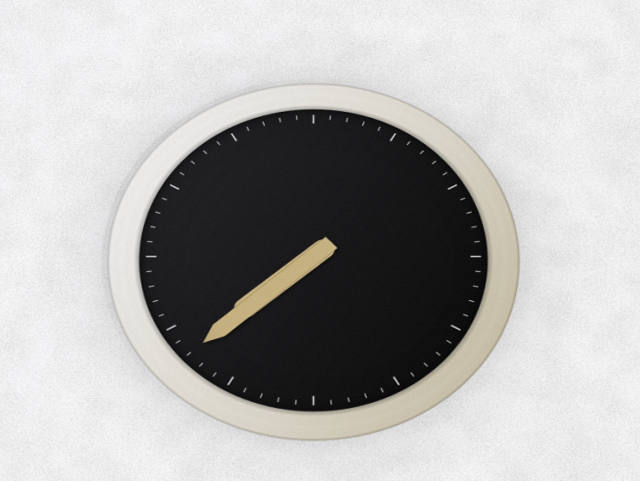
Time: {"hour": 7, "minute": 38}
